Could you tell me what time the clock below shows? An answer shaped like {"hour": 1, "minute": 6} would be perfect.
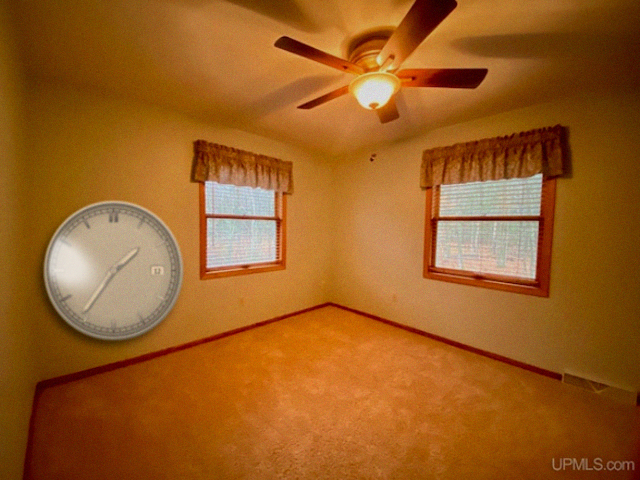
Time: {"hour": 1, "minute": 36}
